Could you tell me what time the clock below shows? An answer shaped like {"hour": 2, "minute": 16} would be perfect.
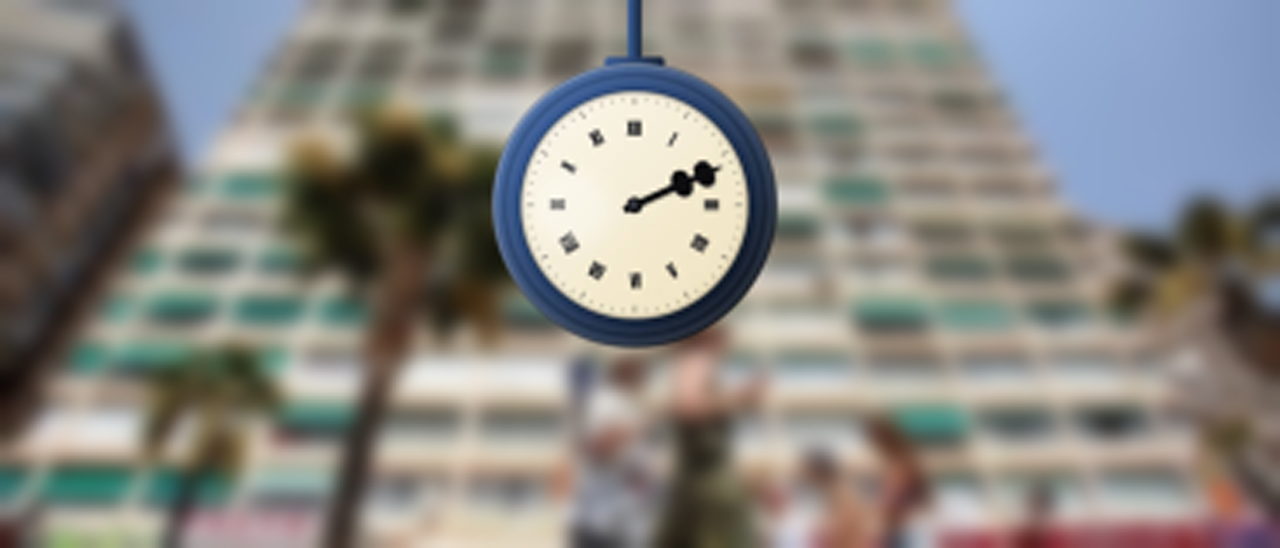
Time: {"hour": 2, "minute": 11}
